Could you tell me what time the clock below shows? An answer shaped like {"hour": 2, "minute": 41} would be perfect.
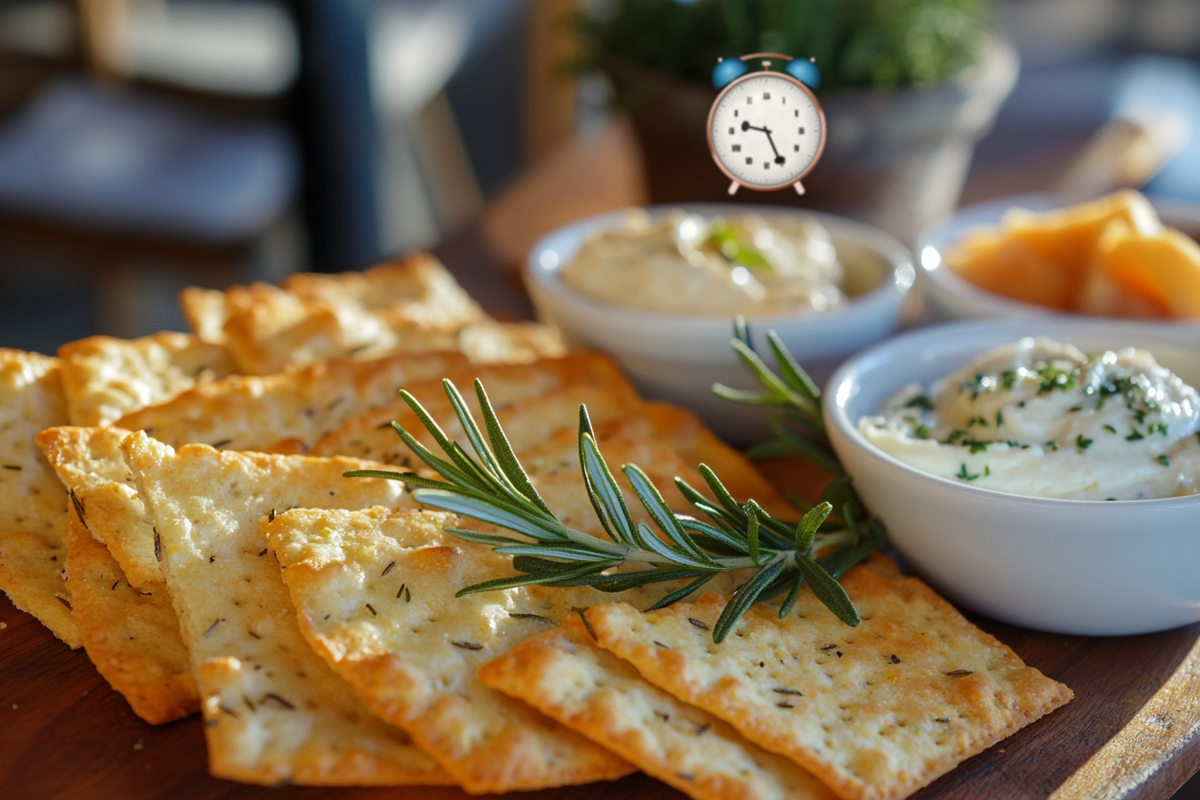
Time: {"hour": 9, "minute": 26}
